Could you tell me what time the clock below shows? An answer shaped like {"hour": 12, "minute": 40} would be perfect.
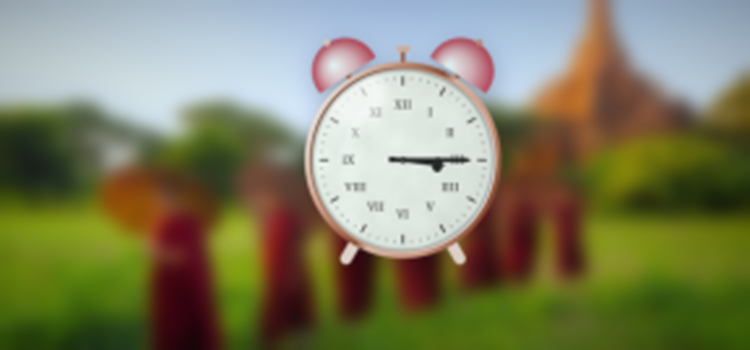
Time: {"hour": 3, "minute": 15}
